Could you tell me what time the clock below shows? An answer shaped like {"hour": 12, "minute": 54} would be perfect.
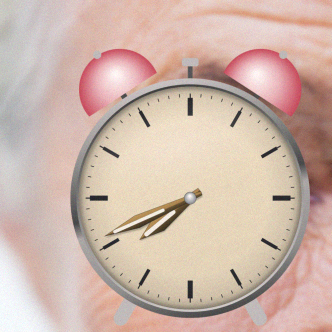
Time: {"hour": 7, "minute": 41}
